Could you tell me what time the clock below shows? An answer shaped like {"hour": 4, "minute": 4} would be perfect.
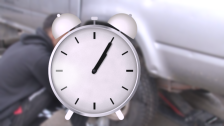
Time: {"hour": 1, "minute": 5}
